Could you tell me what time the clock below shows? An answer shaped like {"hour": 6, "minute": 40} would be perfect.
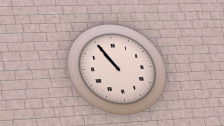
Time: {"hour": 10, "minute": 55}
